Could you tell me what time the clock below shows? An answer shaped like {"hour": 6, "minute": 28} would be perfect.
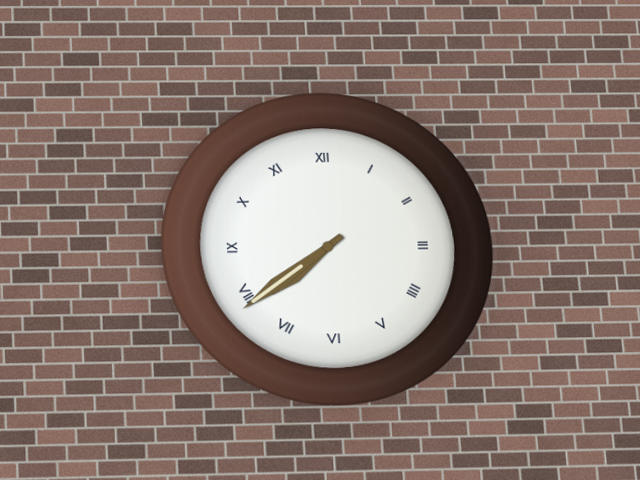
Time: {"hour": 7, "minute": 39}
